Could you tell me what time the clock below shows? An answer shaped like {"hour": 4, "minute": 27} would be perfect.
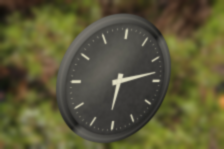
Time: {"hour": 6, "minute": 13}
